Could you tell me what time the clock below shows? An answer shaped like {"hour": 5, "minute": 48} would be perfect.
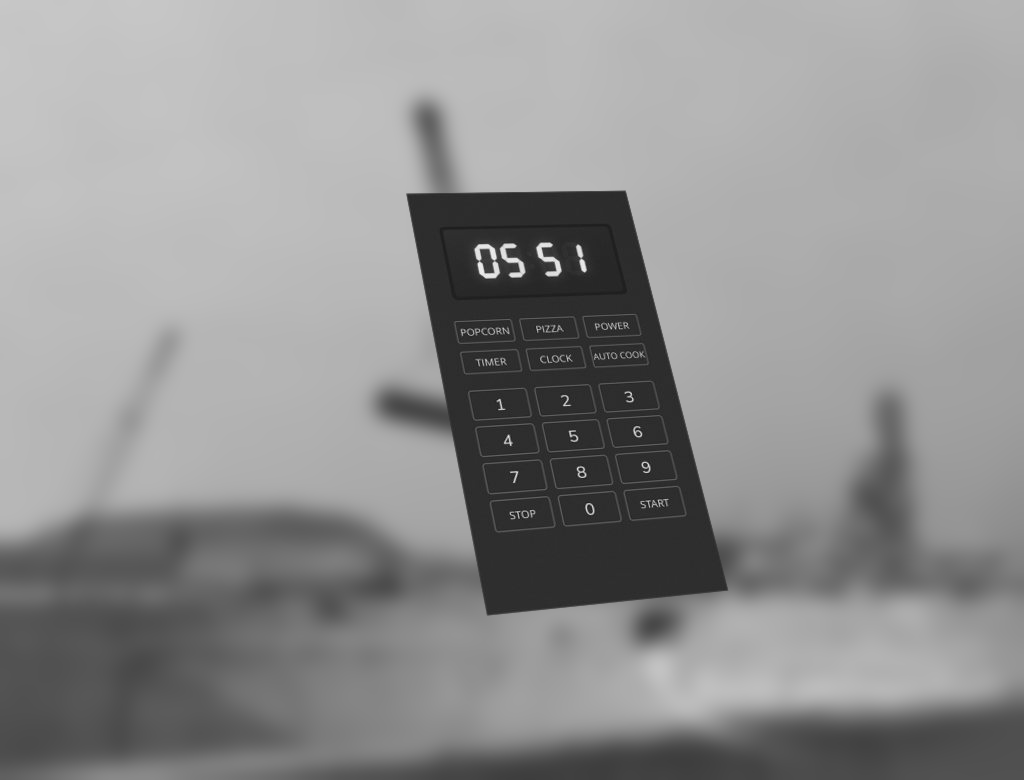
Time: {"hour": 5, "minute": 51}
